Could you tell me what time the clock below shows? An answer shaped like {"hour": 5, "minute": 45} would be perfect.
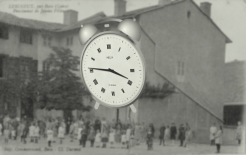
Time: {"hour": 3, "minute": 46}
